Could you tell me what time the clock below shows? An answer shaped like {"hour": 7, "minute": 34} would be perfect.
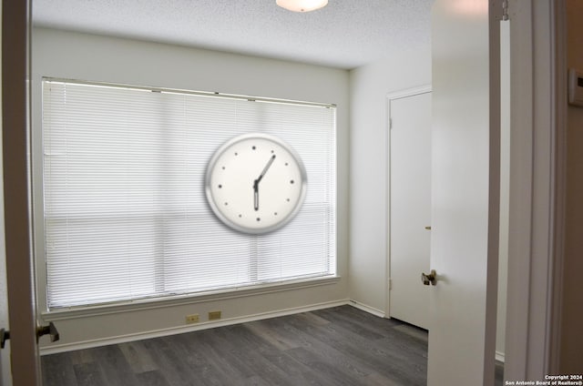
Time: {"hour": 6, "minute": 6}
